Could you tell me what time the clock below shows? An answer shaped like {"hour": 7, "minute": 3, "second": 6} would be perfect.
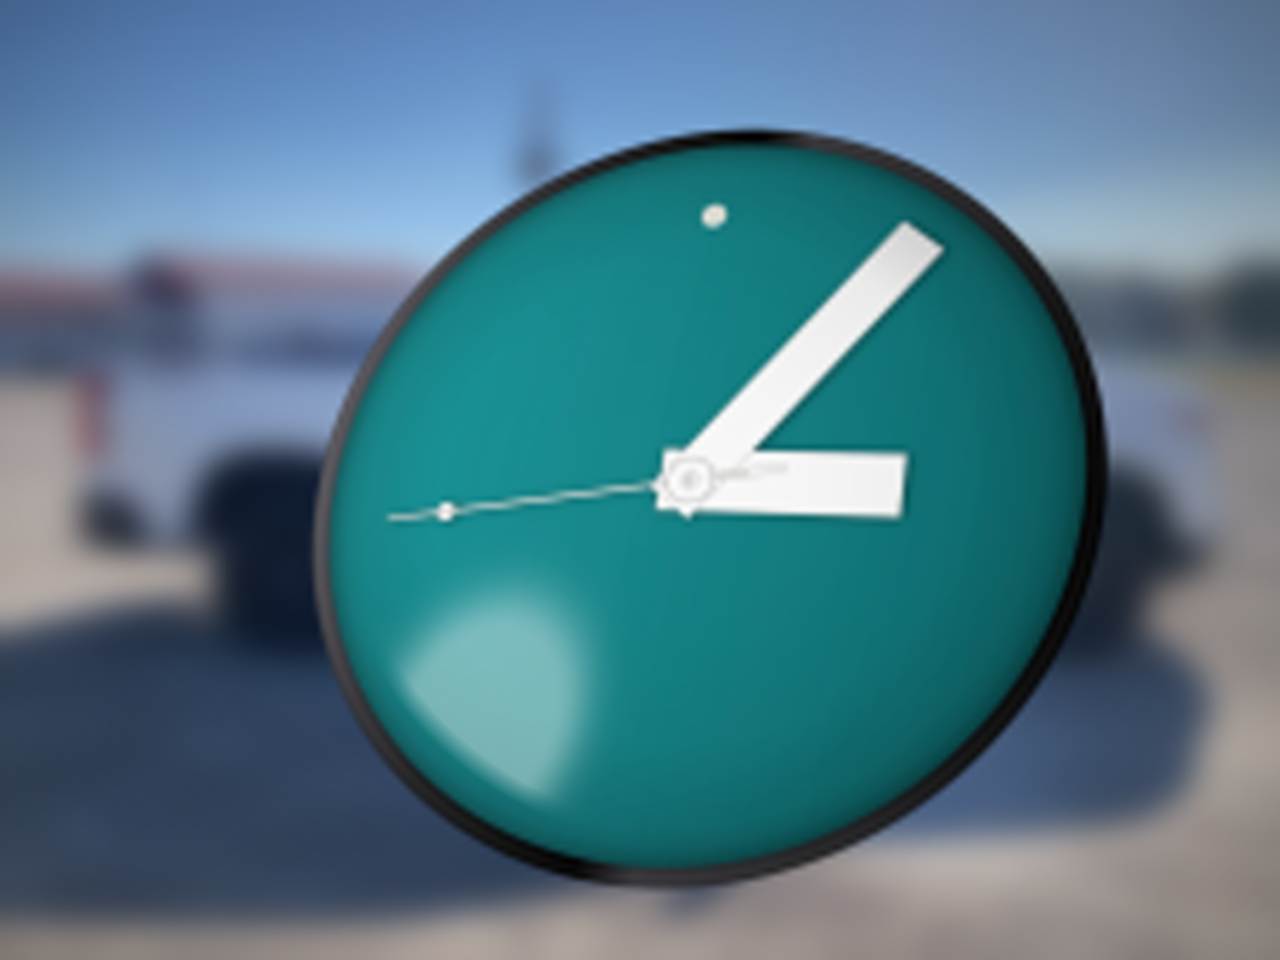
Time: {"hour": 3, "minute": 6, "second": 44}
